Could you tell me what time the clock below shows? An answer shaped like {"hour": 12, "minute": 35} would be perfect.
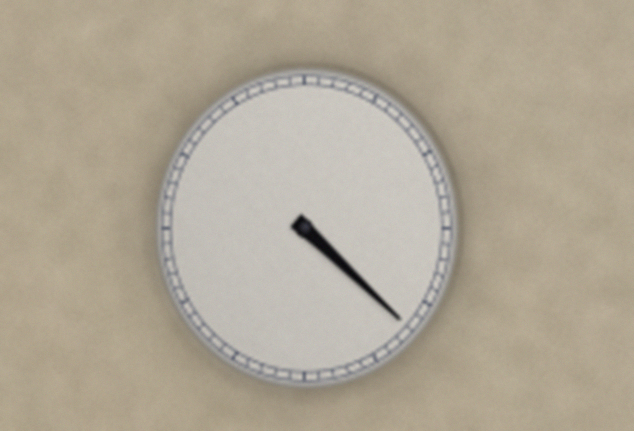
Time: {"hour": 4, "minute": 22}
